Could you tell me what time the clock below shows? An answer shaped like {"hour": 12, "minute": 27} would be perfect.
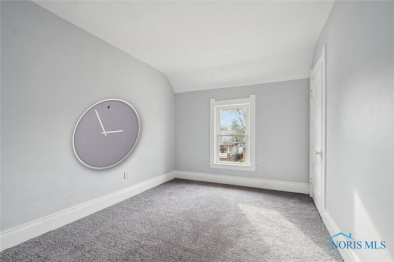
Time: {"hour": 2, "minute": 55}
